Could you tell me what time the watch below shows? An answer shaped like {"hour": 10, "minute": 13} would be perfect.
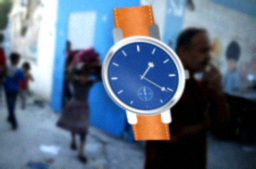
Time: {"hour": 1, "minute": 21}
